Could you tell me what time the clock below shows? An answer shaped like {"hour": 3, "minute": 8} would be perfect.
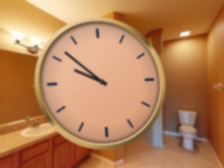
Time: {"hour": 9, "minute": 52}
